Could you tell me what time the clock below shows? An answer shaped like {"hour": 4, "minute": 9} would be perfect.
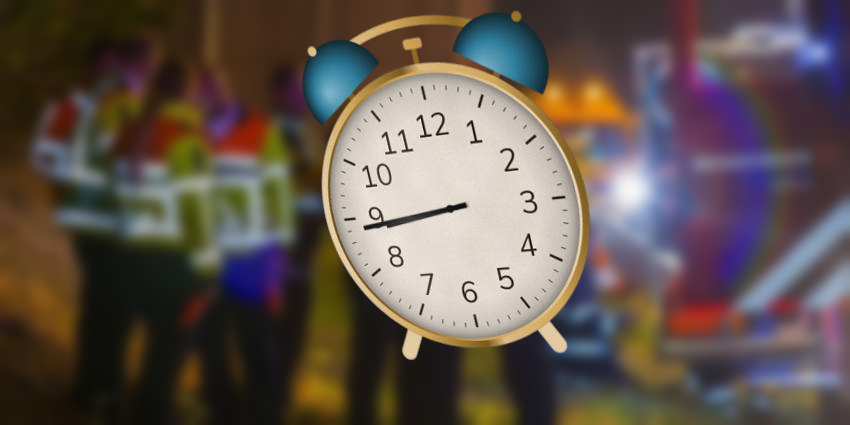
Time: {"hour": 8, "minute": 44}
